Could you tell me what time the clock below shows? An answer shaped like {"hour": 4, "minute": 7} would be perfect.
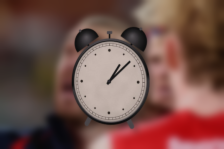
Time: {"hour": 1, "minute": 8}
